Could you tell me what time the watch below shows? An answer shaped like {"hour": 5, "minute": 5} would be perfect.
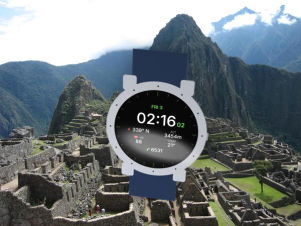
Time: {"hour": 2, "minute": 16}
